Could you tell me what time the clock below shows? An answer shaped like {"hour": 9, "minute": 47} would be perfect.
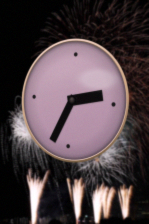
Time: {"hour": 2, "minute": 34}
